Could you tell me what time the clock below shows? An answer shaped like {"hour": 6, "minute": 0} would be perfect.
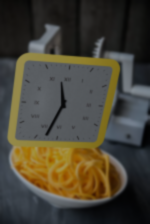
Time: {"hour": 11, "minute": 33}
